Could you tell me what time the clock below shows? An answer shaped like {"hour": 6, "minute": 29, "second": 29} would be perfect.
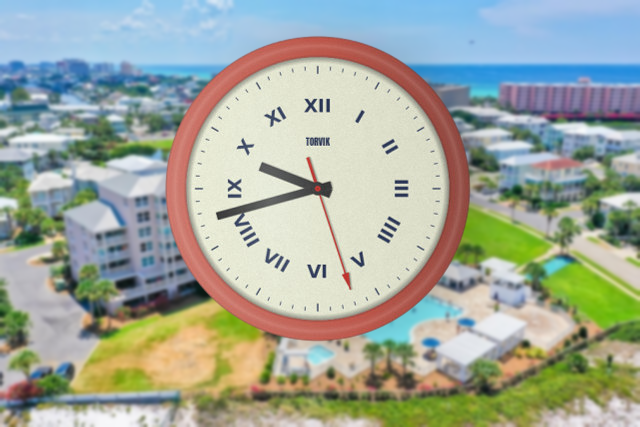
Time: {"hour": 9, "minute": 42, "second": 27}
